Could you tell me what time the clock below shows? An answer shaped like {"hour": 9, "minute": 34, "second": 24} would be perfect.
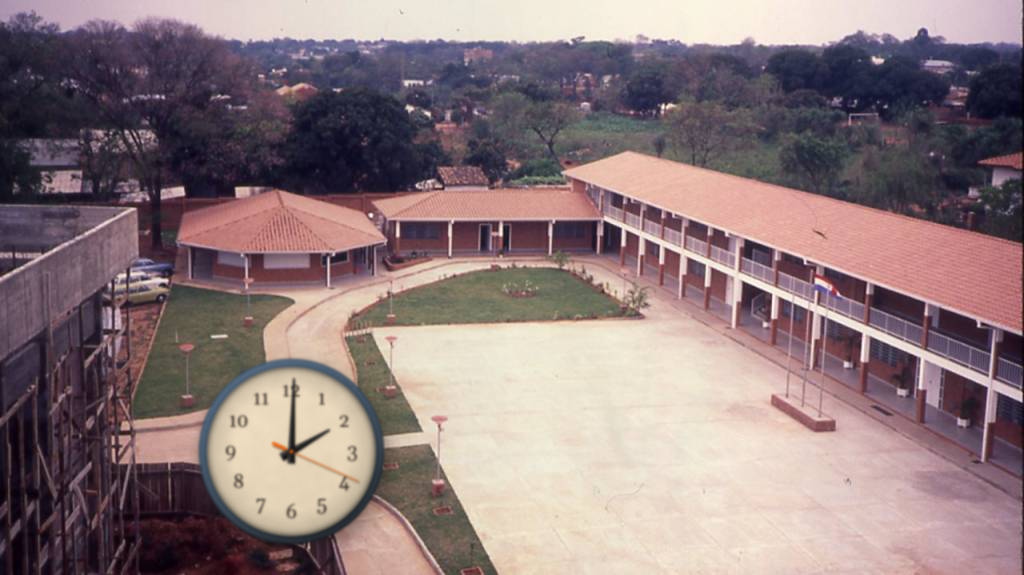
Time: {"hour": 2, "minute": 0, "second": 19}
